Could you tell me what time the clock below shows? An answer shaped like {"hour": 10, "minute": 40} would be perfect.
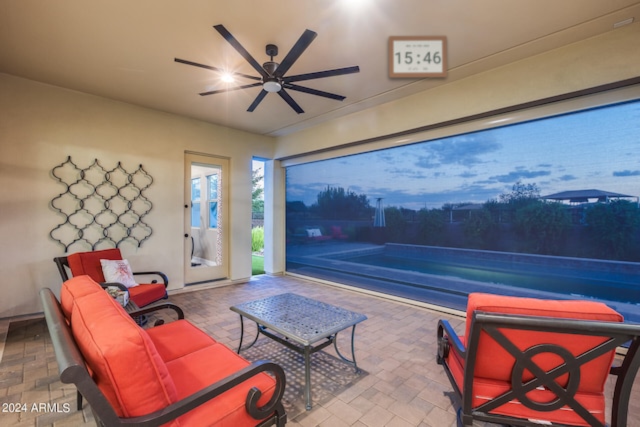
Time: {"hour": 15, "minute": 46}
